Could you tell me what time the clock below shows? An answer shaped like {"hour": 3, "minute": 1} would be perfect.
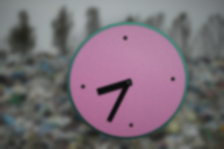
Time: {"hour": 8, "minute": 35}
